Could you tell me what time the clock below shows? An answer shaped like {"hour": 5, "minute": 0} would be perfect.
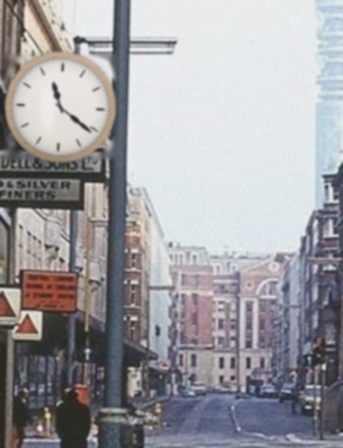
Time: {"hour": 11, "minute": 21}
